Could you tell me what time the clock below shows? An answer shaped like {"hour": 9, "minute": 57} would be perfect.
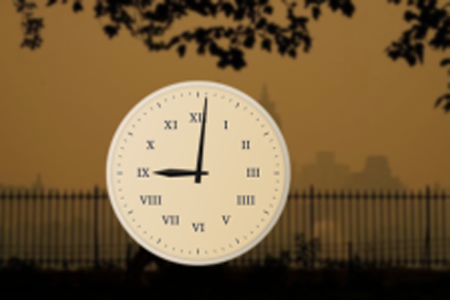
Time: {"hour": 9, "minute": 1}
